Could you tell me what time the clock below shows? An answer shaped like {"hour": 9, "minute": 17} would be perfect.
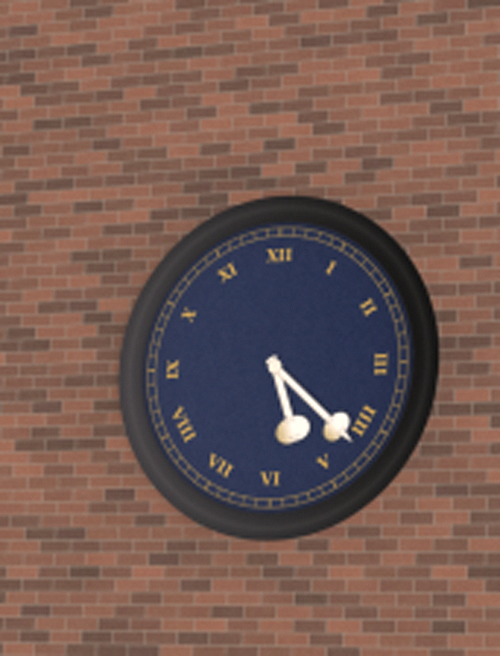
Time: {"hour": 5, "minute": 22}
